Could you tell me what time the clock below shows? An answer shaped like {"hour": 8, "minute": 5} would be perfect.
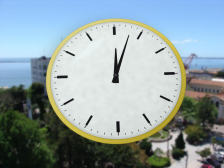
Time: {"hour": 12, "minute": 3}
